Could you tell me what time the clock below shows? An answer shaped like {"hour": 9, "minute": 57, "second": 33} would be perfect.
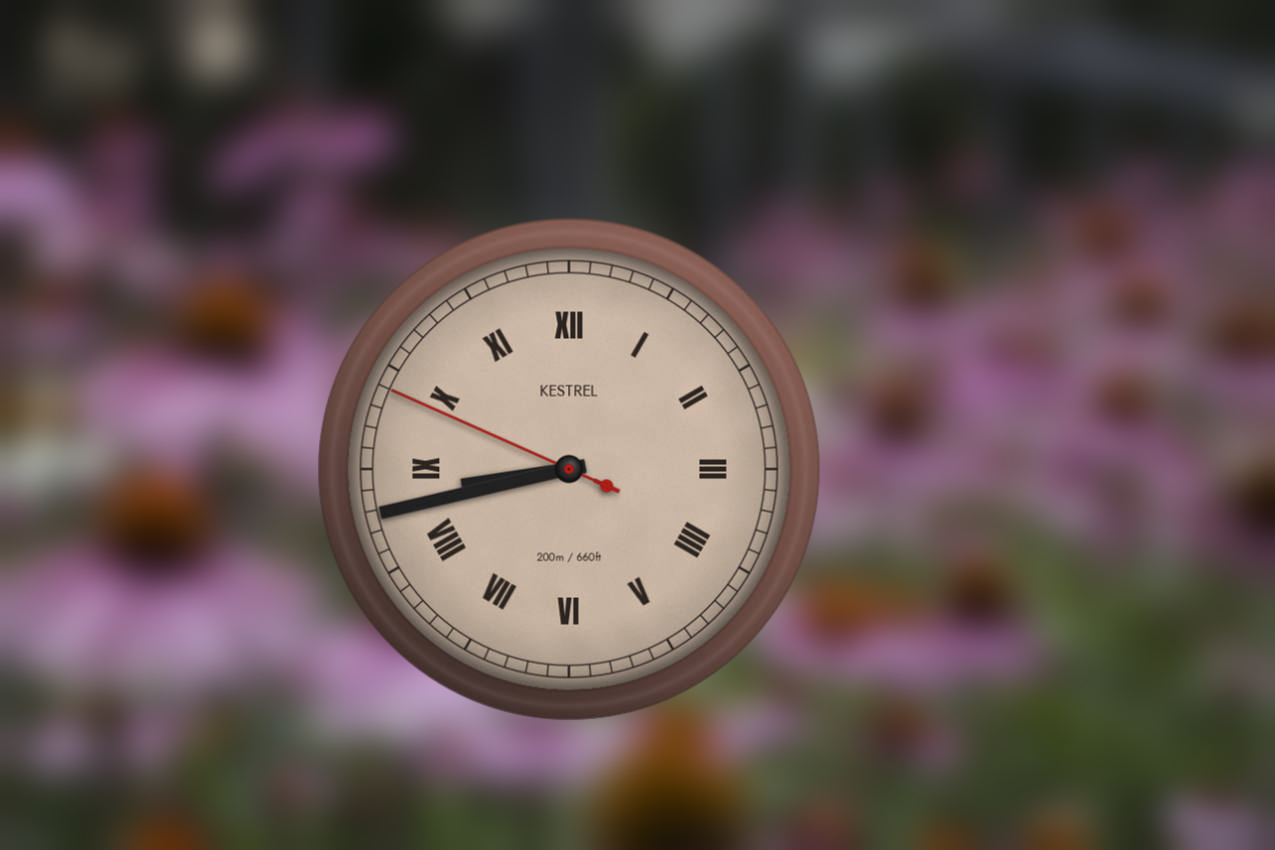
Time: {"hour": 8, "minute": 42, "second": 49}
